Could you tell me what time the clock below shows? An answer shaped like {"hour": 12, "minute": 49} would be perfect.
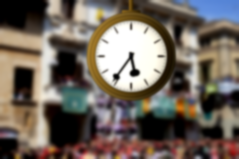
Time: {"hour": 5, "minute": 36}
